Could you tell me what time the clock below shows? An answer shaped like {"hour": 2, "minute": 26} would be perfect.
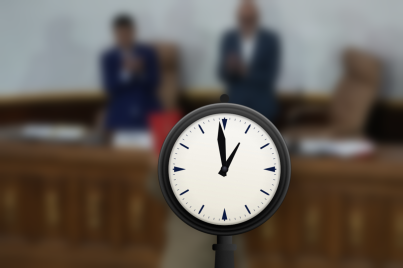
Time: {"hour": 12, "minute": 59}
